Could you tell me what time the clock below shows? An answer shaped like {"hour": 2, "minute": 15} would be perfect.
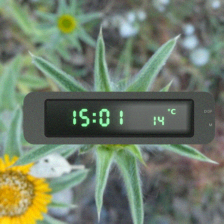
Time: {"hour": 15, "minute": 1}
